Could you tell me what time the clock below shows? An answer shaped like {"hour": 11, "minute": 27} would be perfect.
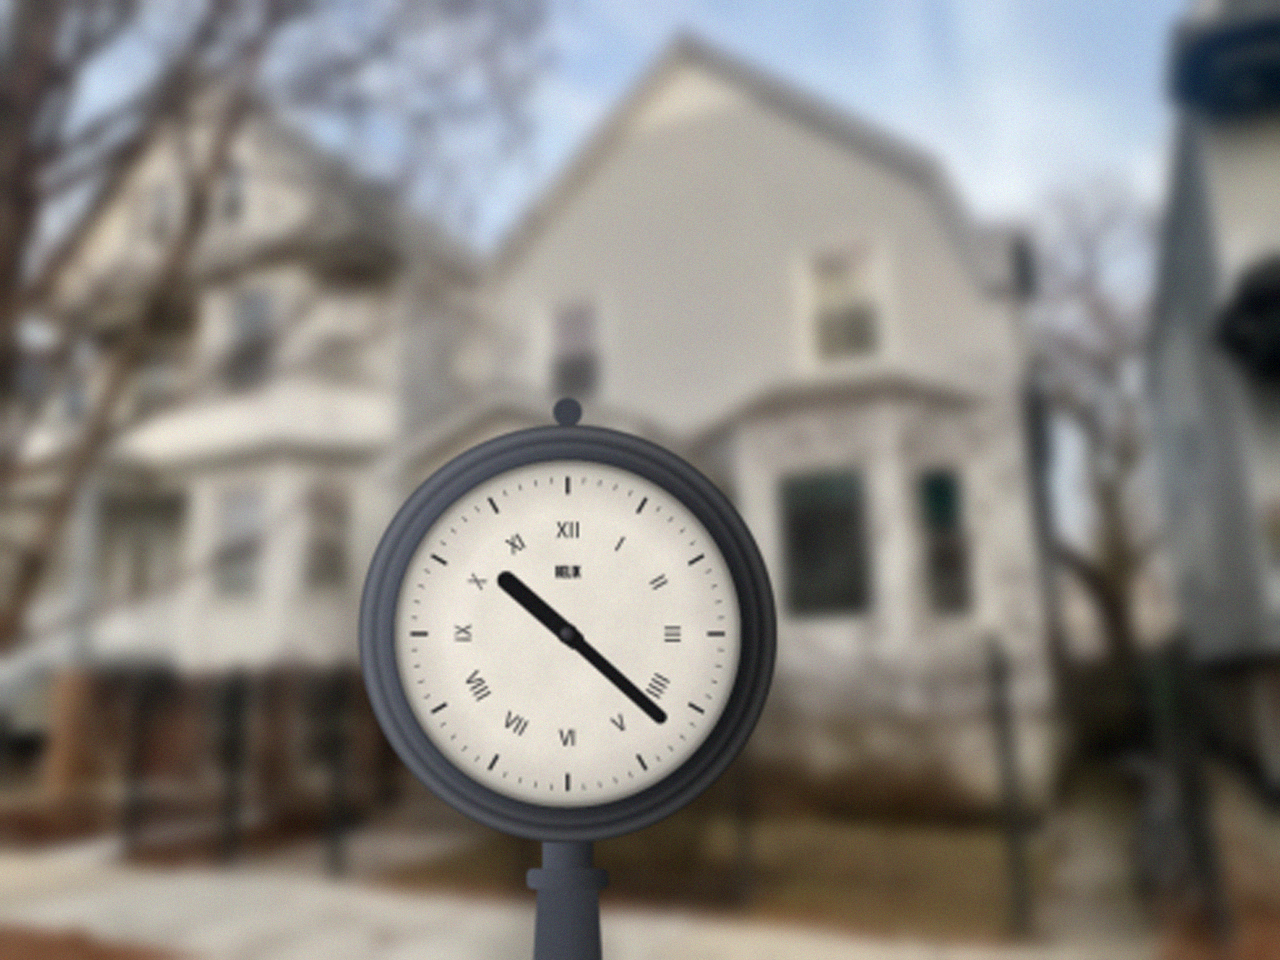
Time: {"hour": 10, "minute": 22}
